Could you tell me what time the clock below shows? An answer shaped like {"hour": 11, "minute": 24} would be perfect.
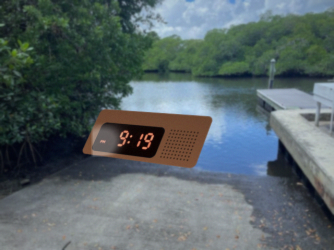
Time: {"hour": 9, "minute": 19}
